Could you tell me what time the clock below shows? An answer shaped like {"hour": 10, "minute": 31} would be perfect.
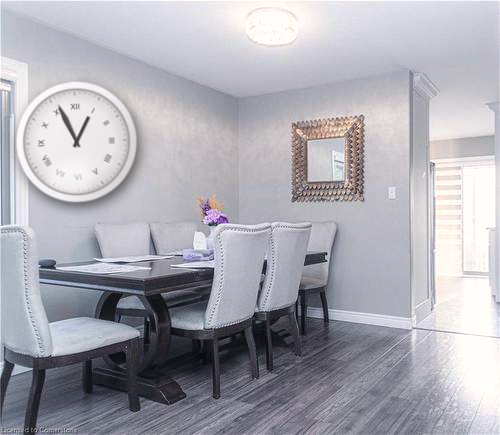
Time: {"hour": 12, "minute": 56}
